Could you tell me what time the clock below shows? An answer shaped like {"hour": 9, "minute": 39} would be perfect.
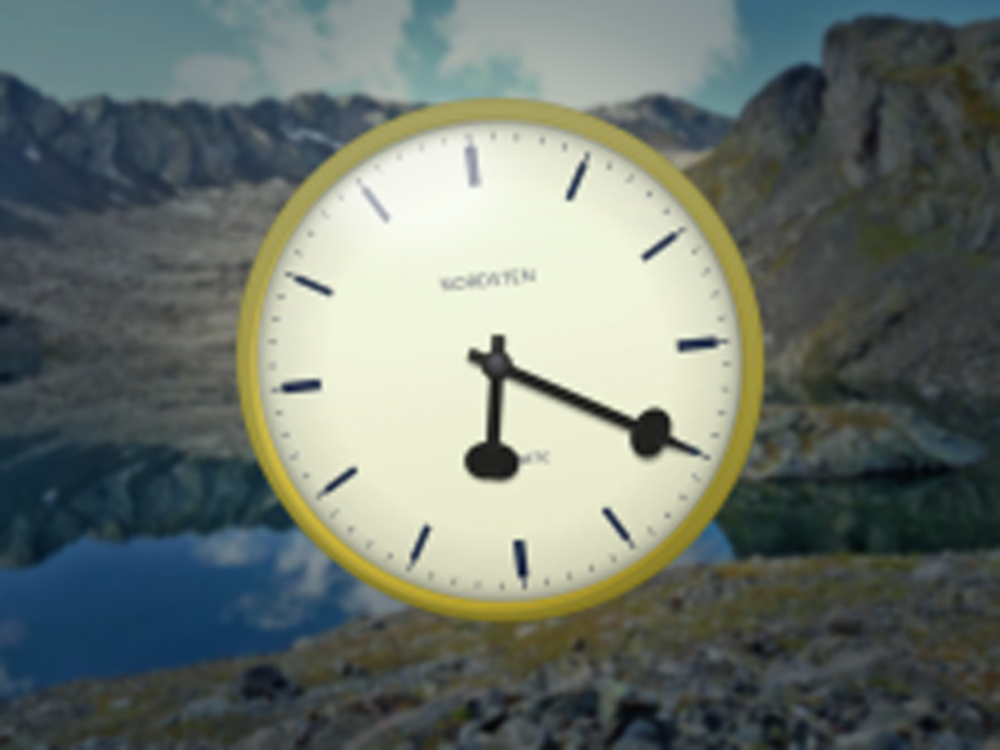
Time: {"hour": 6, "minute": 20}
